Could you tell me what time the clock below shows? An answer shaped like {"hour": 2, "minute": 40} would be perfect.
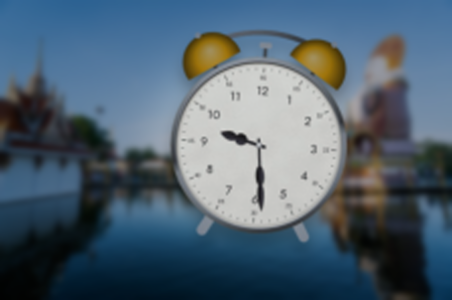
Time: {"hour": 9, "minute": 29}
